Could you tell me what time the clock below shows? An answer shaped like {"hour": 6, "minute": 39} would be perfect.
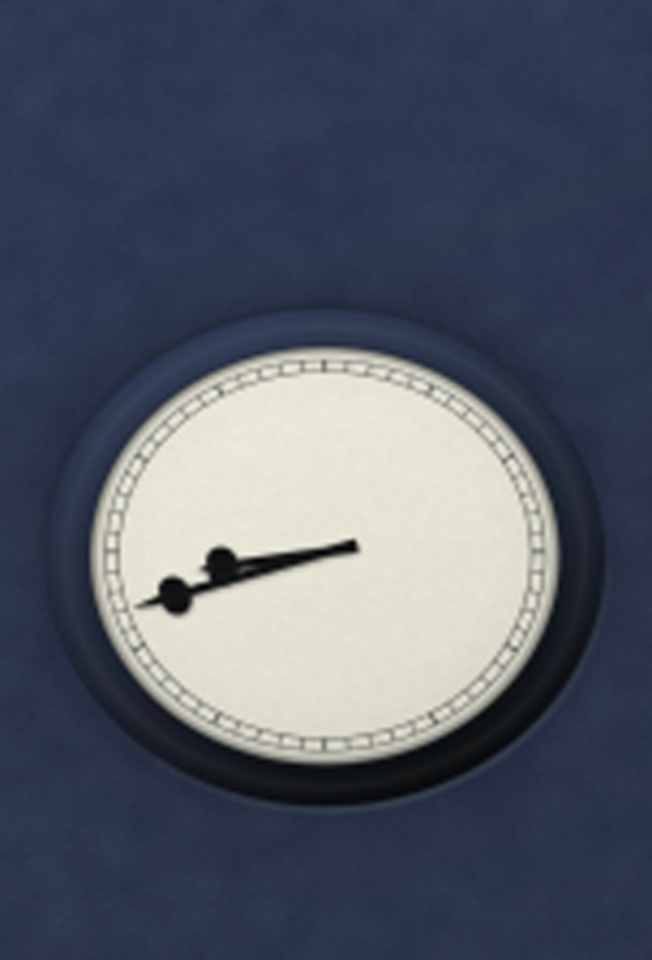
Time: {"hour": 8, "minute": 42}
